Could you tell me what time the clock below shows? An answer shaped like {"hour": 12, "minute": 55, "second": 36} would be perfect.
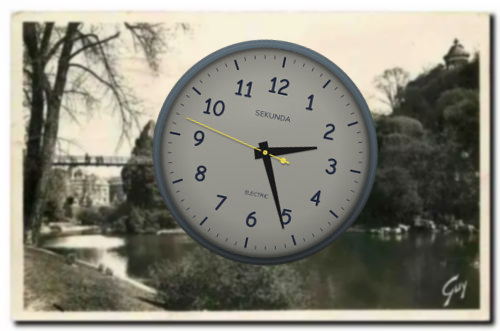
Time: {"hour": 2, "minute": 25, "second": 47}
